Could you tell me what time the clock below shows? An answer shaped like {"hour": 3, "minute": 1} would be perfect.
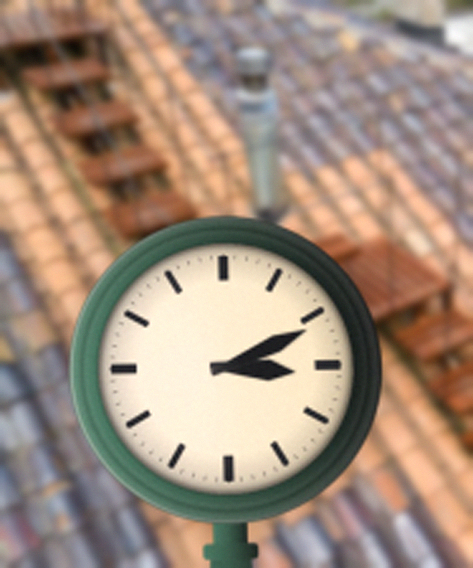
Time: {"hour": 3, "minute": 11}
